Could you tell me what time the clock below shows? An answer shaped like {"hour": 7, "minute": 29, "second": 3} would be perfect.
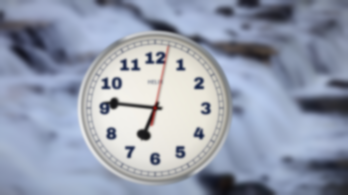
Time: {"hour": 6, "minute": 46, "second": 2}
